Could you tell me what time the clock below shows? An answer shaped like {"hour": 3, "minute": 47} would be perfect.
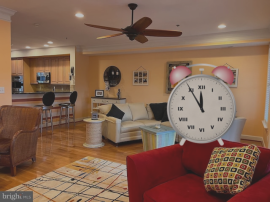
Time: {"hour": 11, "minute": 55}
